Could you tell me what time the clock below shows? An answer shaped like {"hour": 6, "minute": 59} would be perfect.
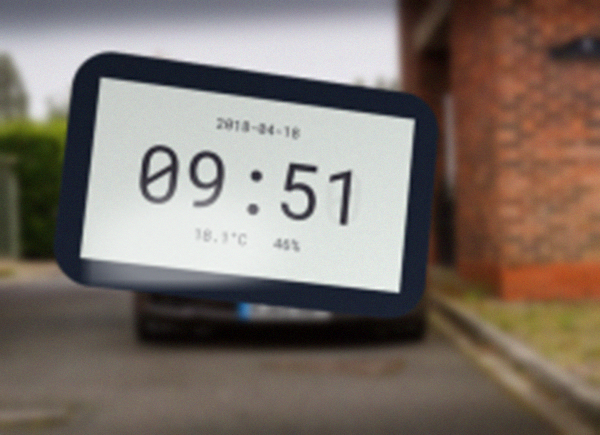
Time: {"hour": 9, "minute": 51}
